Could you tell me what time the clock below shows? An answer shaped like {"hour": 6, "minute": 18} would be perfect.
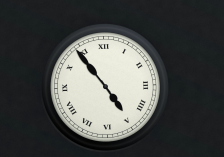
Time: {"hour": 4, "minute": 54}
